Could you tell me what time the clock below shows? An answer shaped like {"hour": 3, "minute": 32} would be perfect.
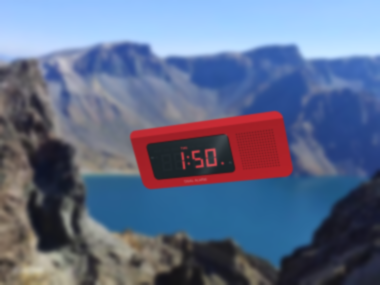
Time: {"hour": 1, "minute": 50}
